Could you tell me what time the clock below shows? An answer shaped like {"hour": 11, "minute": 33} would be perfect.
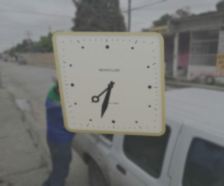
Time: {"hour": 7, "minute": 33}
